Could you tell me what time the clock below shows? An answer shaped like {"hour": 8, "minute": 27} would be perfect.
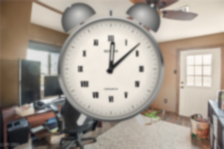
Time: {"hour": 12, "minute": 8}
